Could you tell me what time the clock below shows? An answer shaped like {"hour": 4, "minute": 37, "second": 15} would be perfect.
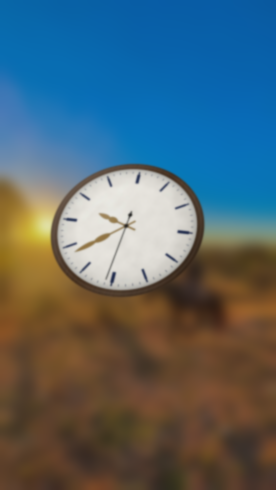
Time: {"hour": 9, "minute": 38, "second": 31}
